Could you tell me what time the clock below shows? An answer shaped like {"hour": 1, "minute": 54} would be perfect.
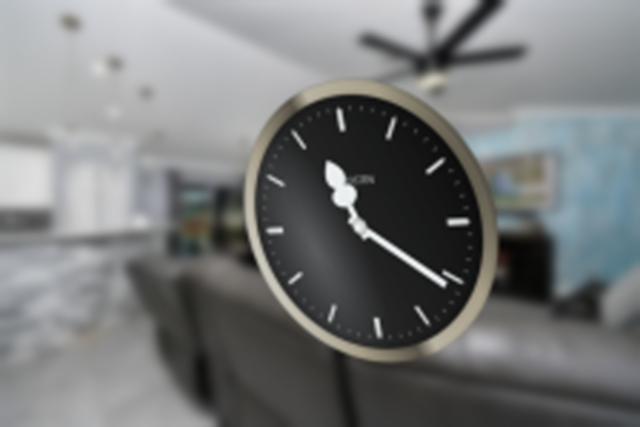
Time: {"hour": 11, "minute": 21}
